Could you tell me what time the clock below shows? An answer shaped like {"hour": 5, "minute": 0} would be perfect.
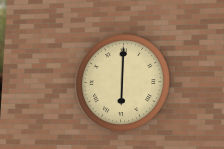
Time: {"hour": 6, "minute": 0}
